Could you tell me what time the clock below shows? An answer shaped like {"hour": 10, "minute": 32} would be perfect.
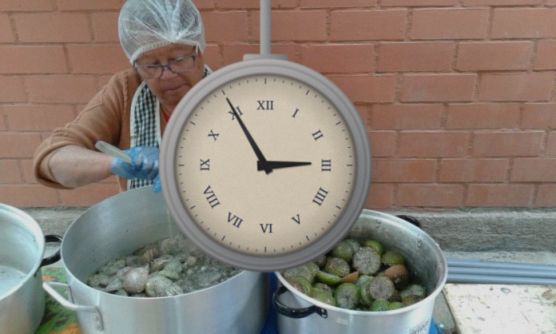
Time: {"hour": 2, "minute": 55}
